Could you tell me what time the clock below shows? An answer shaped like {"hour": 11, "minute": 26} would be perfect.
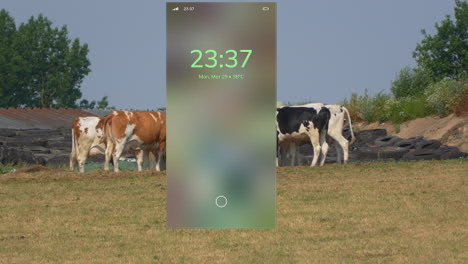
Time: {"hour": 23, "minute": 37}
